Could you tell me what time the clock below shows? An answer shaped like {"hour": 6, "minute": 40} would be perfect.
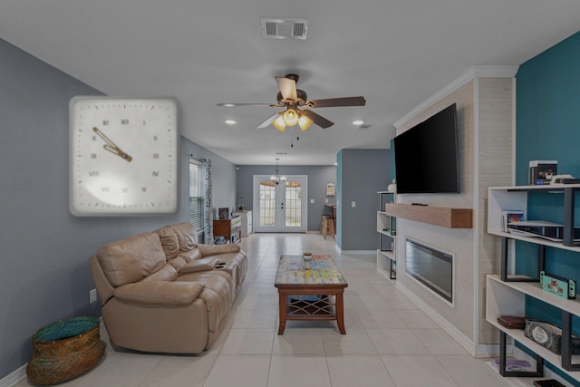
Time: {"hour": 9, "minute": 52}
